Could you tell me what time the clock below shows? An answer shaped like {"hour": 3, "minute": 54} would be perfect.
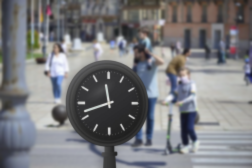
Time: {"hour": 11, "minute": 42}
